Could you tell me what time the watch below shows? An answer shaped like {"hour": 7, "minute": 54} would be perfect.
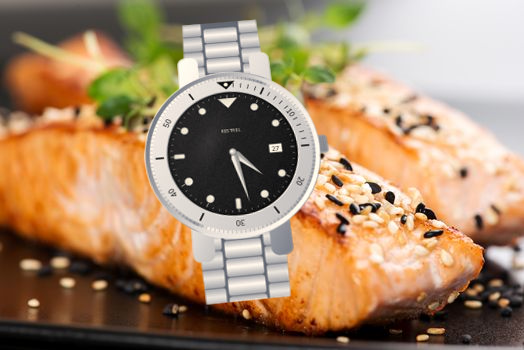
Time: {"hour": 4, "minute": 28}
